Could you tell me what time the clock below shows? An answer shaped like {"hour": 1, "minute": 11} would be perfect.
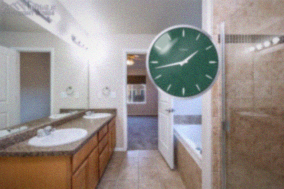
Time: {"hour": 1, "minute": 43}
